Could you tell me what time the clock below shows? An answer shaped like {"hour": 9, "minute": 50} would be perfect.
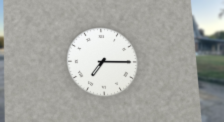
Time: {"hour": 7, "minute": 15}
